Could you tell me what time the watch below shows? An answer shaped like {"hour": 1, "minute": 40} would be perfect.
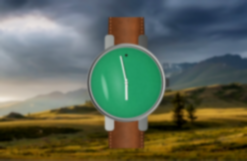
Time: {"hour": 5, "minute": 58}
